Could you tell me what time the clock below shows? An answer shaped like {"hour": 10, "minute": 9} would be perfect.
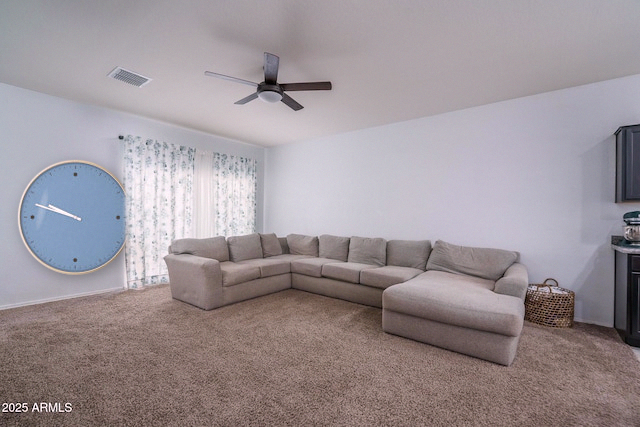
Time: {"hour": 9, "minute": 48}
